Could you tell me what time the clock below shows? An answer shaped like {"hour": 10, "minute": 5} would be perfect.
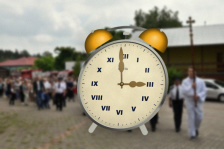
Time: {"hour": 2, "minute": 59}
